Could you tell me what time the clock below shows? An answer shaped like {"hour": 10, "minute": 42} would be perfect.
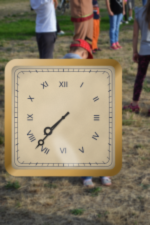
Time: {"hour": 7, "minute": 37}
